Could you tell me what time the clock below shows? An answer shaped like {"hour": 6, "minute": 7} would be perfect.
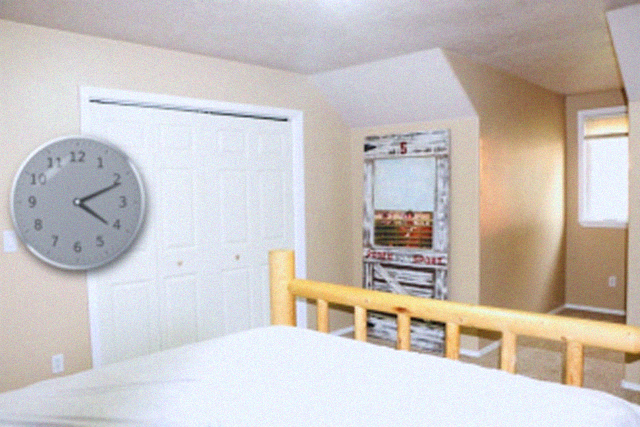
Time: {"hour": 4, "minute": 11}
